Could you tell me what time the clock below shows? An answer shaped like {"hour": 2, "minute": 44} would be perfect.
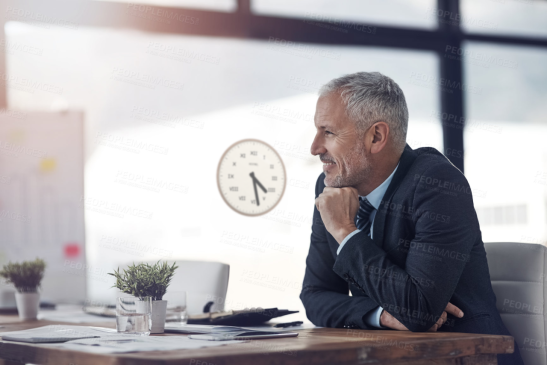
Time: {"hour": 4, "minute": 28}
